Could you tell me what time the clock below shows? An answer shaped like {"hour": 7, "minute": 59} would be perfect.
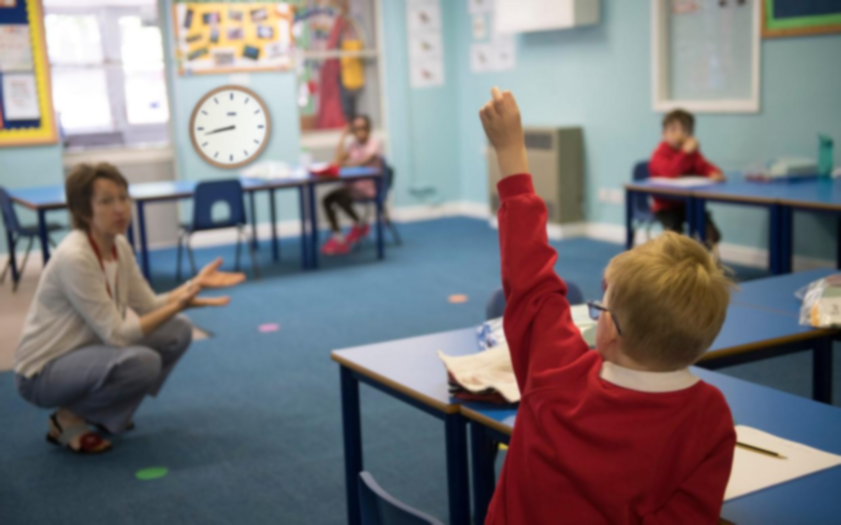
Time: {"hour": 8, "minute": 43}
